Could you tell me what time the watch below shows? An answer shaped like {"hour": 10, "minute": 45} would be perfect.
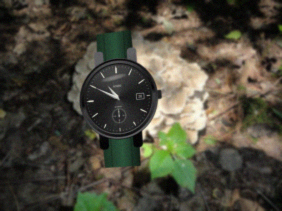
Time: {"hour": 10, "minute": 50}
